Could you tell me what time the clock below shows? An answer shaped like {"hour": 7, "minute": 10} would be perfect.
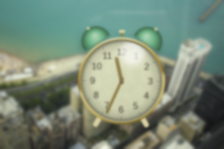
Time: {"hour": 11, "minute": 34}
